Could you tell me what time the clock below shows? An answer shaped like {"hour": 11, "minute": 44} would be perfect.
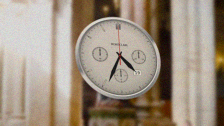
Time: {"hour": 4, "minute": 34}
